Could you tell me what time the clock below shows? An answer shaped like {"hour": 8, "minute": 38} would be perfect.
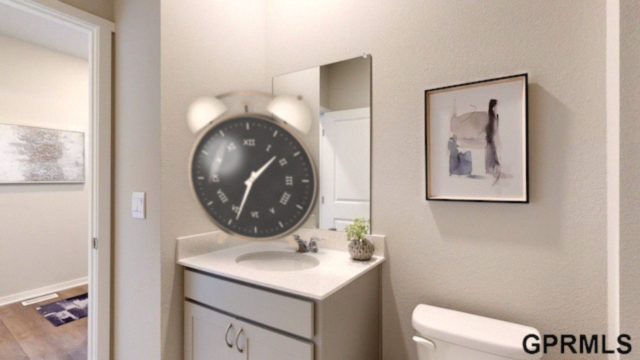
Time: {"hour": 1, "minute": 34}
